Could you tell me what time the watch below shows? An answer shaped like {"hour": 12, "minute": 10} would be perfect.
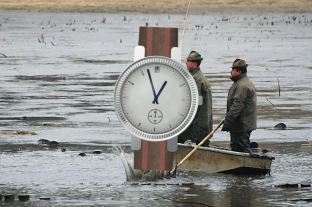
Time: {"hour": 12, "minute": 57}
